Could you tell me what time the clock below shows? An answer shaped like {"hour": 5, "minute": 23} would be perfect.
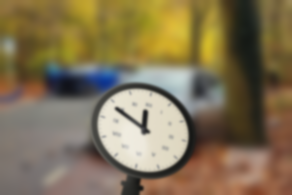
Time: {"hour": 11, "minute": 49}
